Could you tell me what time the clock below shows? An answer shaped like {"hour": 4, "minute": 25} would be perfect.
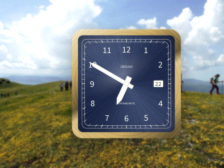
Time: {"hour": 6, "minute": 50}
